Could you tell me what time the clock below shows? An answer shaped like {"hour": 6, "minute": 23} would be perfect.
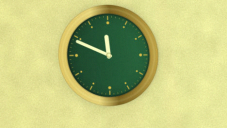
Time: {"hour": 11, "minute": 49}
